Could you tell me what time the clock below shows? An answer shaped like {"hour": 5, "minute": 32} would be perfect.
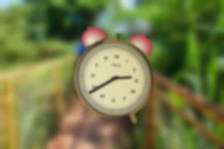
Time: {"hour": 2, "minute": 39}
